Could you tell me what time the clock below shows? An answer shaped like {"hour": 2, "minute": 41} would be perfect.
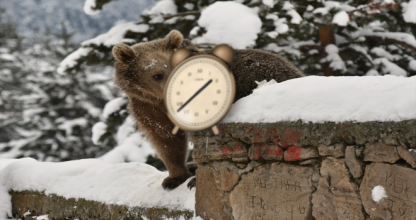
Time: {"hour": 1, "minute": 38}
